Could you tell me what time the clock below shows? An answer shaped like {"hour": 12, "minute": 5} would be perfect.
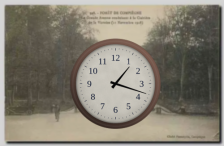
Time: {"hour": 1, "minute": 18}
